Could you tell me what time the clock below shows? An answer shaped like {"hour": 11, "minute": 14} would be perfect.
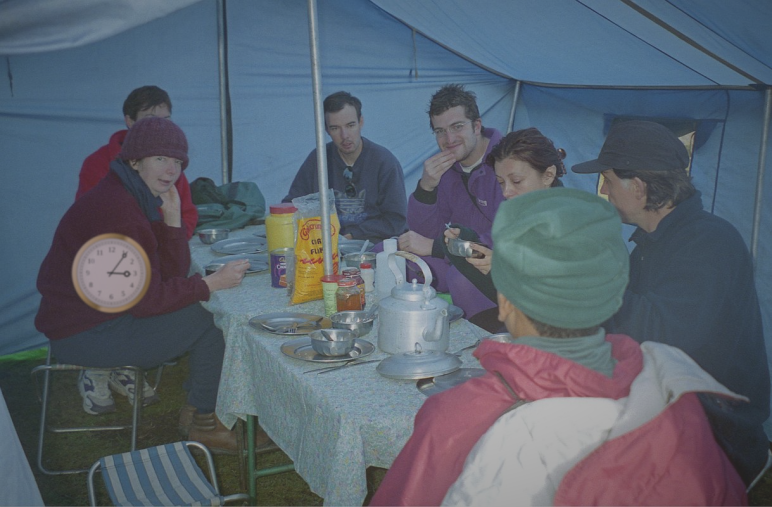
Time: {"hour": 3, "minute": 6}
